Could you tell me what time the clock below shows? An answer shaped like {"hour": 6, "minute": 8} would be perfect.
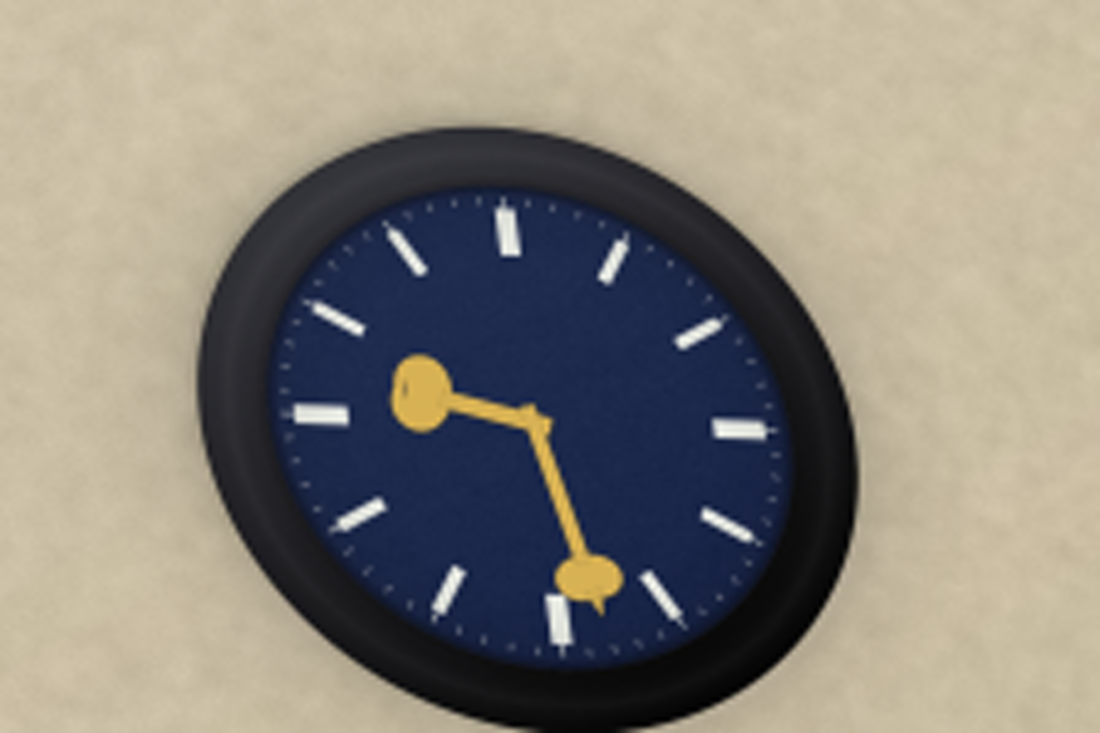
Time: {"hour": 9, "minute": 28}
